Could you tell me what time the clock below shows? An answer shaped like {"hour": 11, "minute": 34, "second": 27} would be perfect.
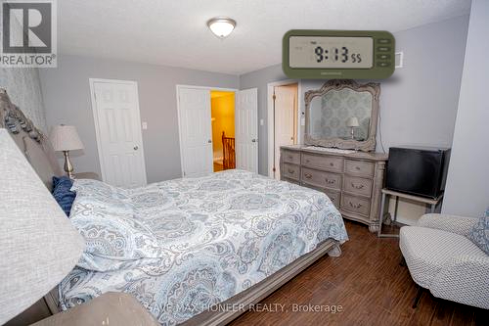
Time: {"hour": 9, "minute": 13, "second": 55}
